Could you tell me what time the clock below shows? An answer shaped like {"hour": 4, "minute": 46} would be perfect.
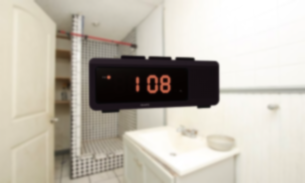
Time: {"hour": 1, "minute": 8}
